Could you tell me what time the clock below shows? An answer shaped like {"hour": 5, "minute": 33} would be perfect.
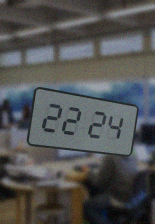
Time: {"hour": 22, "minute": 24}
